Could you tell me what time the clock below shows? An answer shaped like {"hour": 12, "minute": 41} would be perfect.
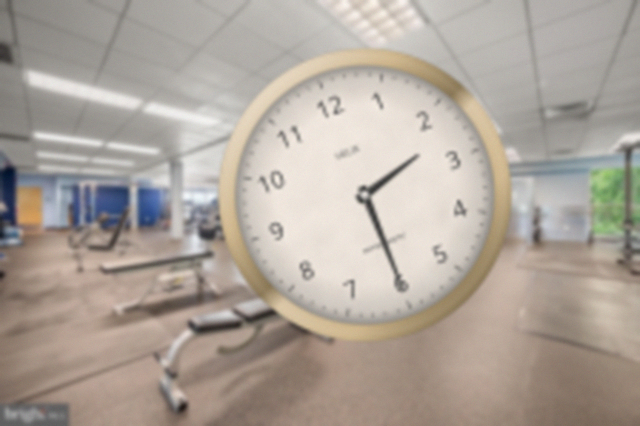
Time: {"hour": 2, "minute": 30}
